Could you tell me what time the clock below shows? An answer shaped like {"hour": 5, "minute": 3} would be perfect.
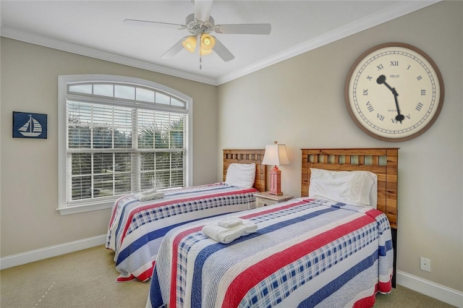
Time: {"hour": 10, "minute": 28}
